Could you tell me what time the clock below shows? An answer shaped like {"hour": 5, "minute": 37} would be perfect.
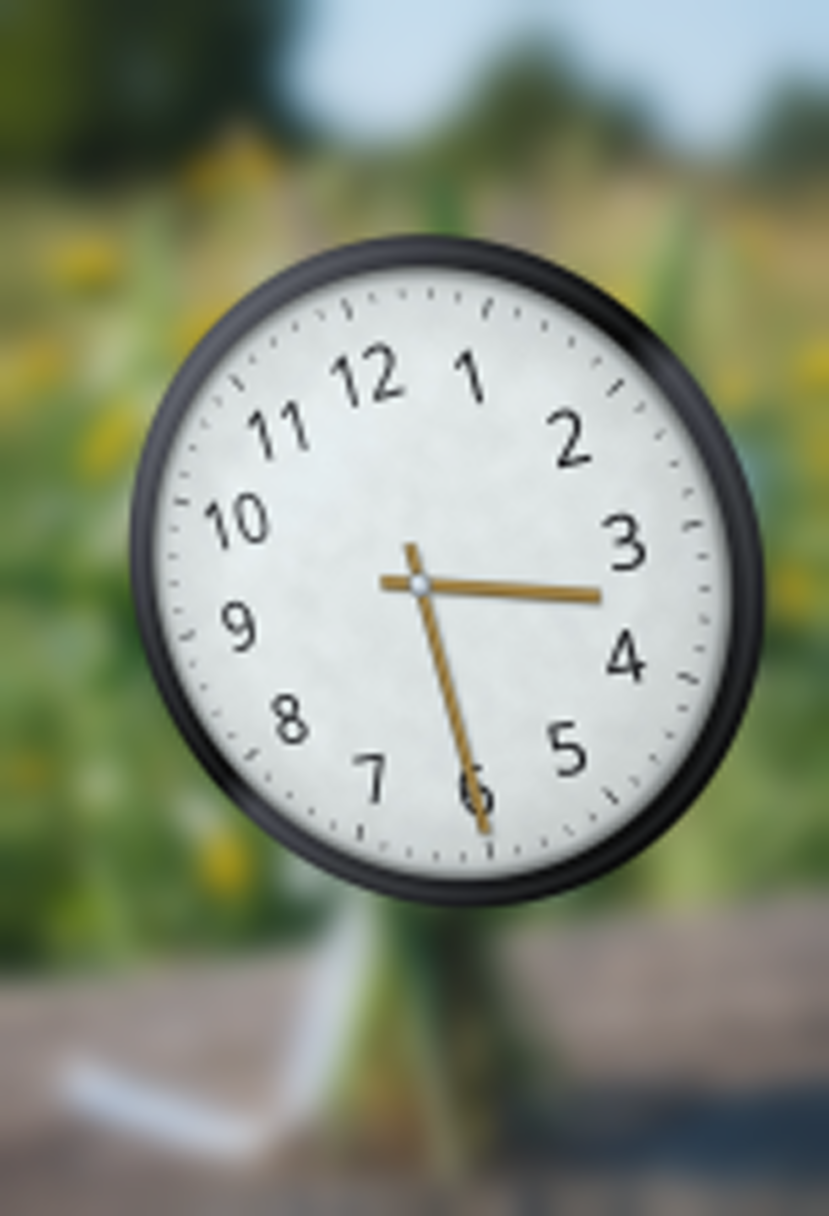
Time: {"hour": 3, "minute": 30}
